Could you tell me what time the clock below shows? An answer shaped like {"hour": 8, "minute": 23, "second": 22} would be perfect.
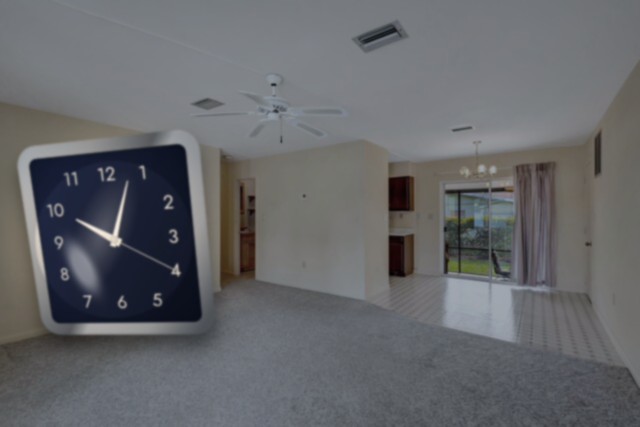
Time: {"hour": 10, "minute": 3, "second": 20}
